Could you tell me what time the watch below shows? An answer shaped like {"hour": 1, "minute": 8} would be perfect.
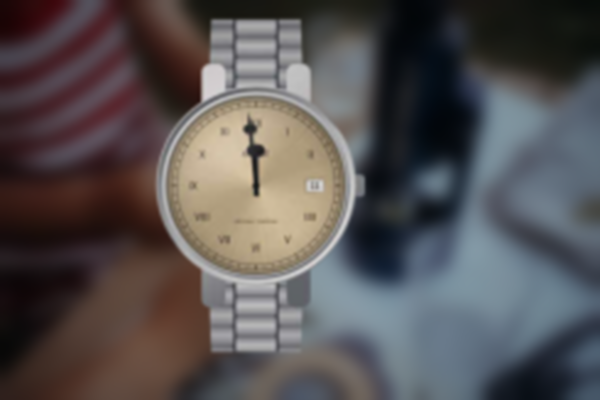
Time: {"hour": 11, "minute": 59}
